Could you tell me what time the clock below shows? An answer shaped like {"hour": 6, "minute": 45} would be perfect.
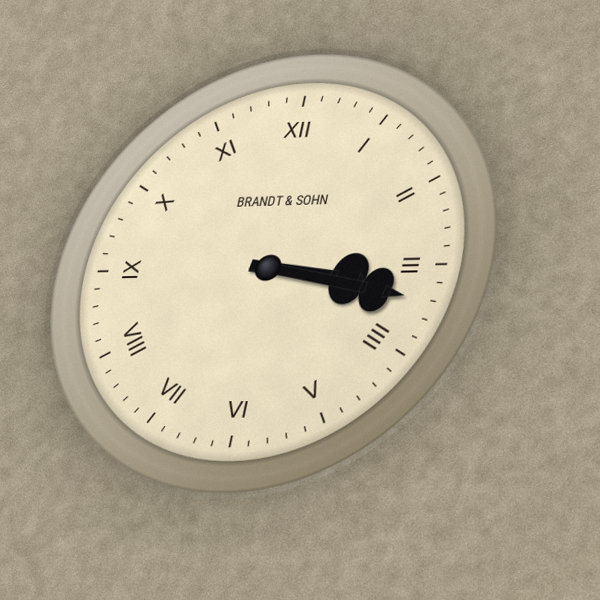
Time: {"hour": 3, "minute": 17}
